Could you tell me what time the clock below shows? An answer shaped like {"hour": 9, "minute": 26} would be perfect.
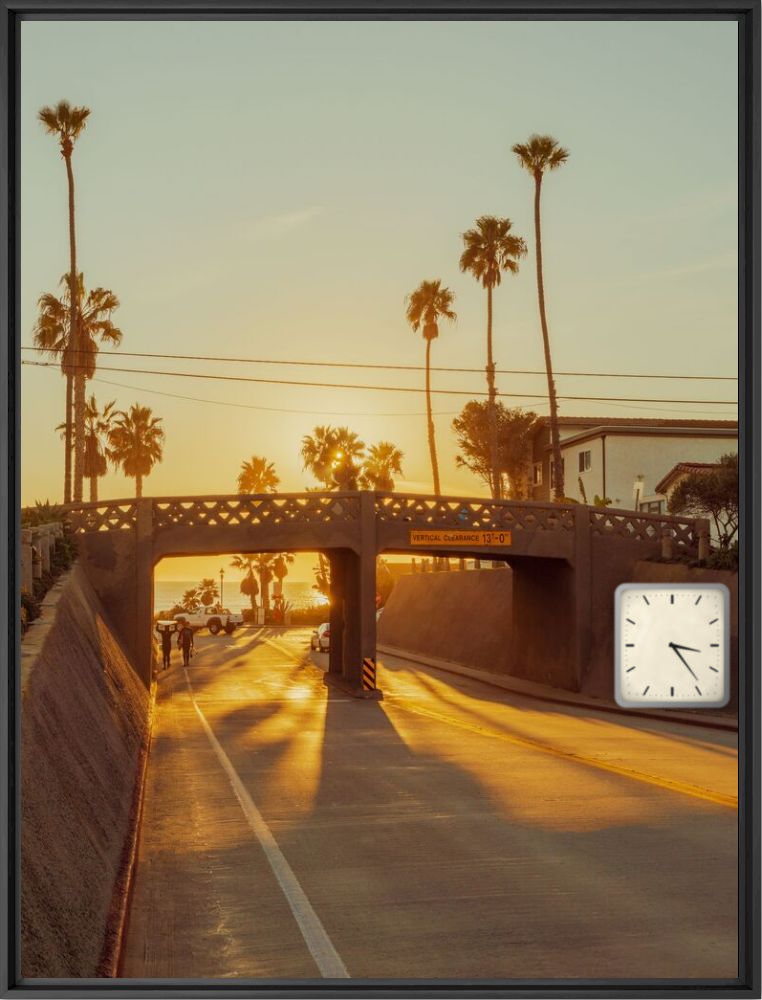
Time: {"hour": 3, "minute": 24}
